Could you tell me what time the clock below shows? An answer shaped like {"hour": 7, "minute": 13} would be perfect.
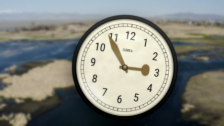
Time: {"hour": 2, "minute": 54}
